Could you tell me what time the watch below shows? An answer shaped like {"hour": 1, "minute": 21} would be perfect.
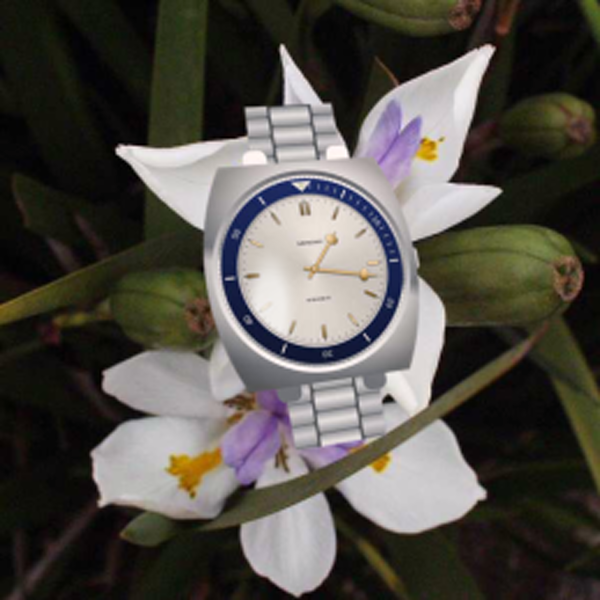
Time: {"hour": 1, "minute": 17}
